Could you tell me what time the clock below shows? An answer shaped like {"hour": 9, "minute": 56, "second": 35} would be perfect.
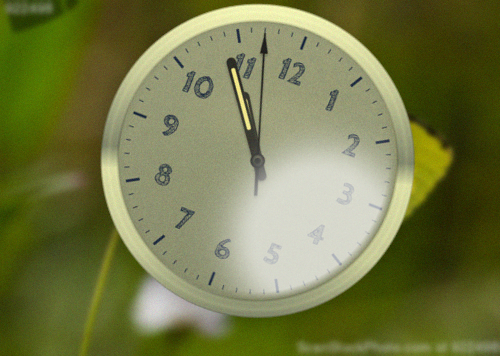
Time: {"hour": 10, "minute": 53, "second": 57}
